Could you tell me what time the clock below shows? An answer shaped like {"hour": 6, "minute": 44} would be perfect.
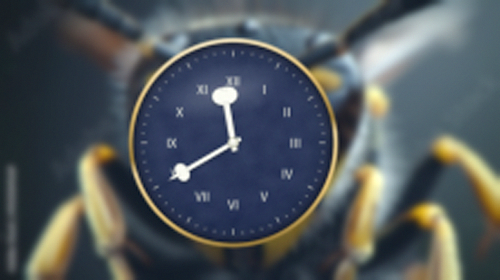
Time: {"hour": 11, "minute": 40}
